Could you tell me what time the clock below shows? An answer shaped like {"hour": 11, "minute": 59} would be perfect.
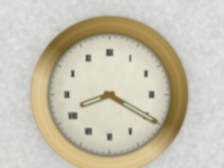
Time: {"hour": 8, "minute": 20}
